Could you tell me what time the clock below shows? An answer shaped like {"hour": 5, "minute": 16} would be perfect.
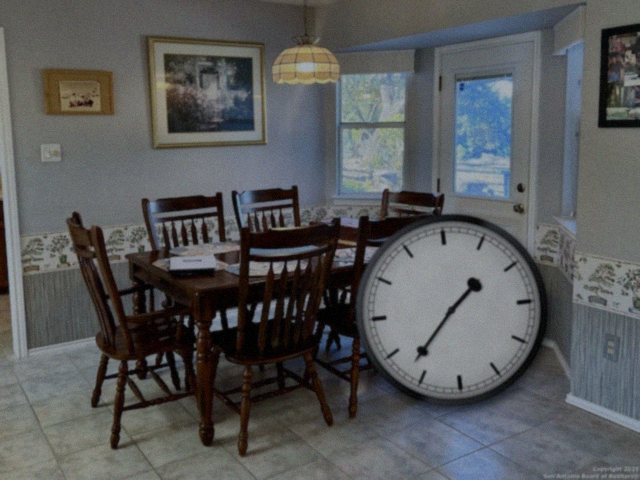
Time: {"hour": 1, "minute": 37}
